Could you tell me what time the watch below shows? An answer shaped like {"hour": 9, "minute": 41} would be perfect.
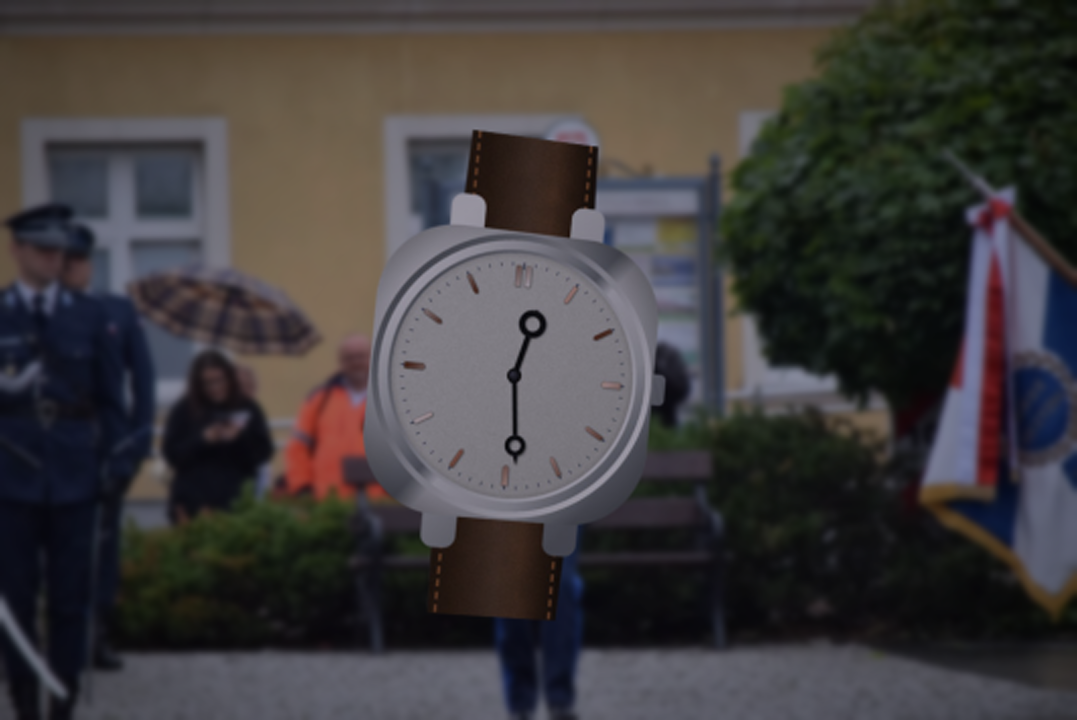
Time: {"hour": 12, "minute": 29}
